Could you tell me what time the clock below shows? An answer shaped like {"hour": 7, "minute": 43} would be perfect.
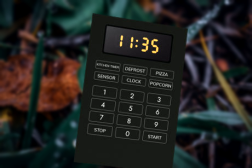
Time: {"hour": 11, "minute": 35}
